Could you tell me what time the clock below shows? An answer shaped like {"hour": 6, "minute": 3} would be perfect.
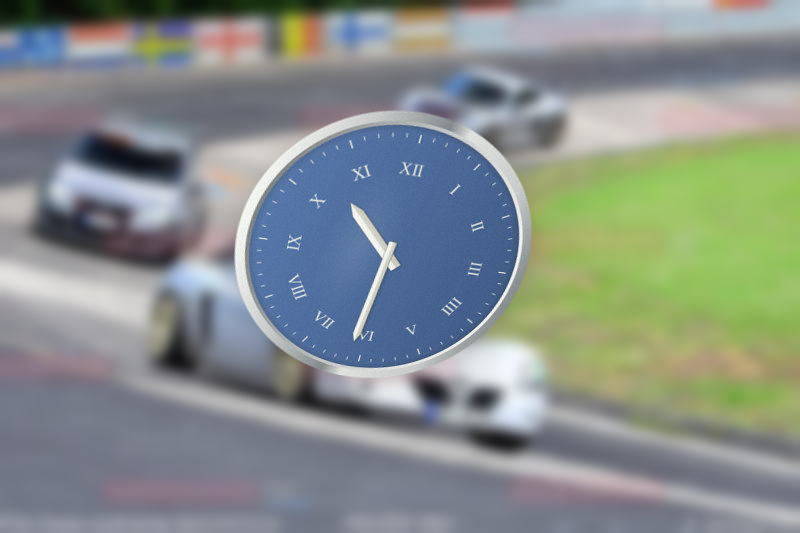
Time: {"hour": 10, "minute": 31}
